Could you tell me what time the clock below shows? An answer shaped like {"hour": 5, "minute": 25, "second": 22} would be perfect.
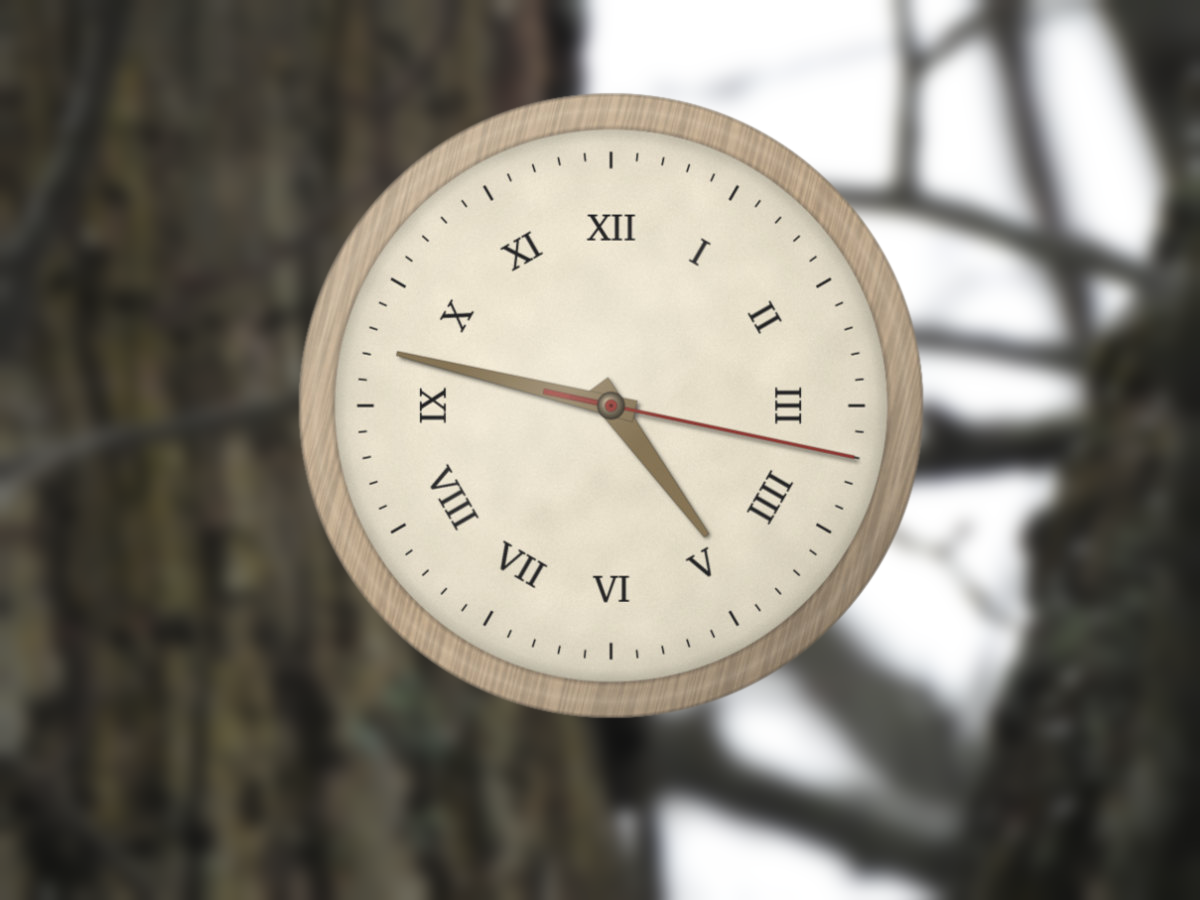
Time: {"hour": 4, "minute": 47, "second": 17}
